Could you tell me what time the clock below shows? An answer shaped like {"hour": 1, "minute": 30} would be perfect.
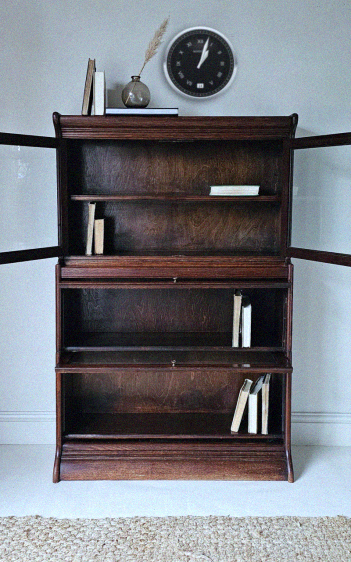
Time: {"hour": 1, "minute": 3}
